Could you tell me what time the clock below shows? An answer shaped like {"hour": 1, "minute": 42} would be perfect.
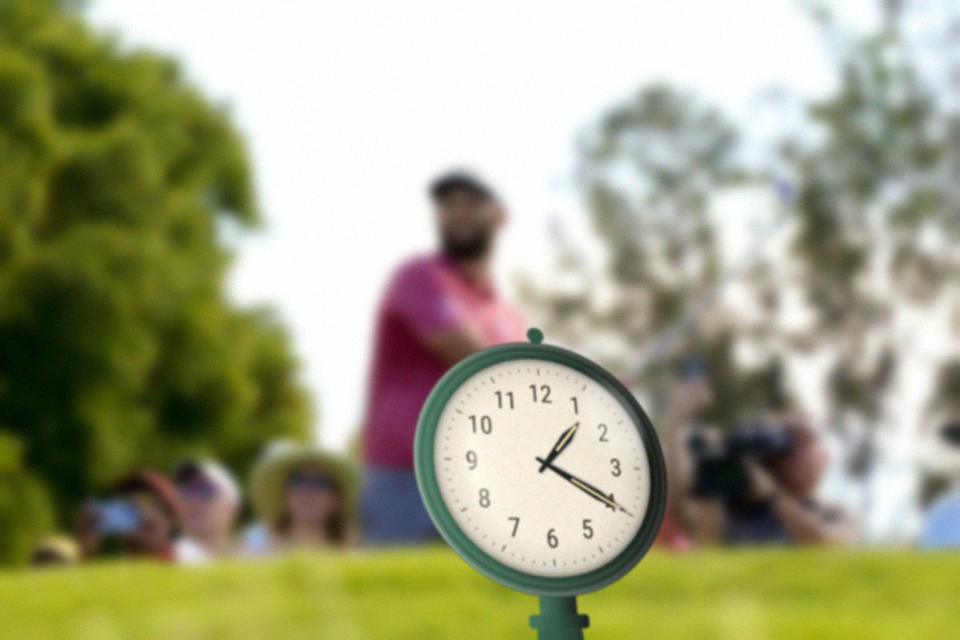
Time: {"hour": 1, "minute": 20}
